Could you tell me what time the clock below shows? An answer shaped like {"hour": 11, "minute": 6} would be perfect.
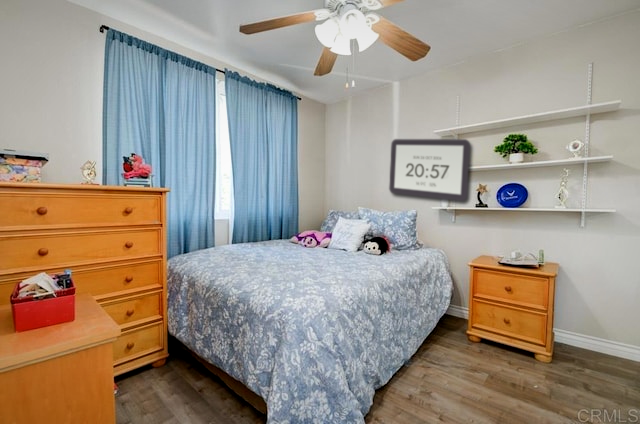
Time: {"hour": 20, "minute": 57}
